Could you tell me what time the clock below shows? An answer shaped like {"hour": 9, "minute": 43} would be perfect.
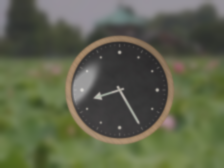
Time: {"hour": 8, "minute": 25}
